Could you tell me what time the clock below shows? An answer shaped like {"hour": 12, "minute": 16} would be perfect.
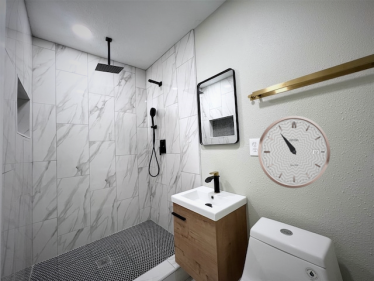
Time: {"hour": 10, "minute": 54}
